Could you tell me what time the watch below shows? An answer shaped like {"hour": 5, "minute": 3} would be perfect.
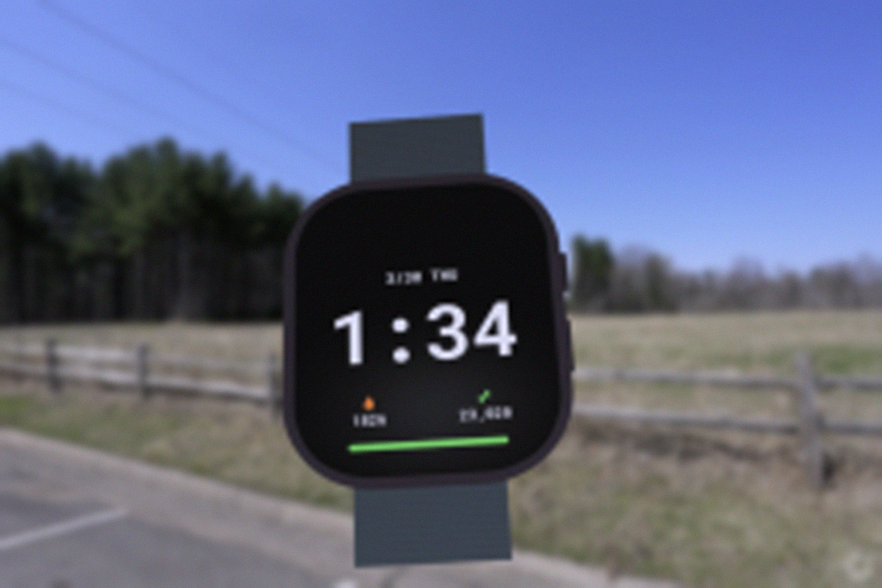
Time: {"hour": 1, "minute": 34}
